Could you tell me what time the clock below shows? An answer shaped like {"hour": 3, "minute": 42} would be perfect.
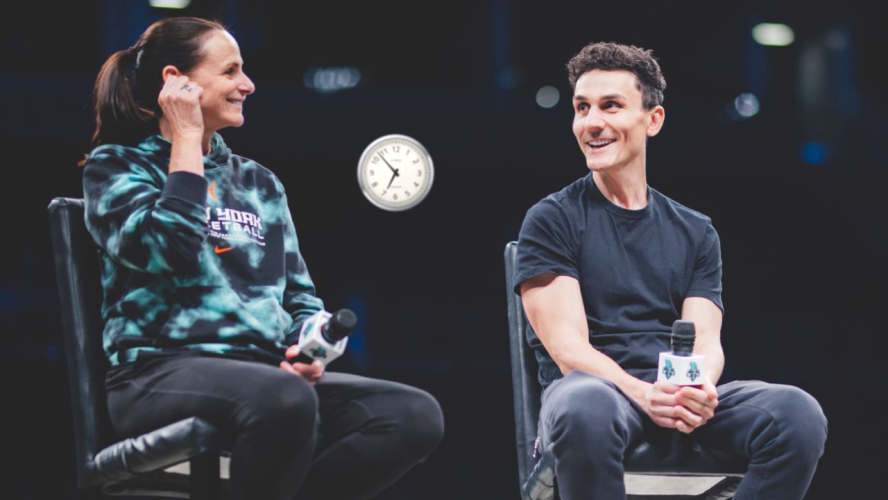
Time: {"hour": 6, "minute": 53}
